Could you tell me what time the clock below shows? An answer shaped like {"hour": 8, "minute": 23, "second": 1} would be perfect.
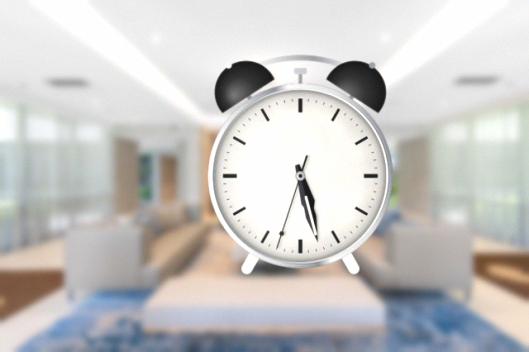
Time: {"hour": 5, "minute": 27, "second": 33}
